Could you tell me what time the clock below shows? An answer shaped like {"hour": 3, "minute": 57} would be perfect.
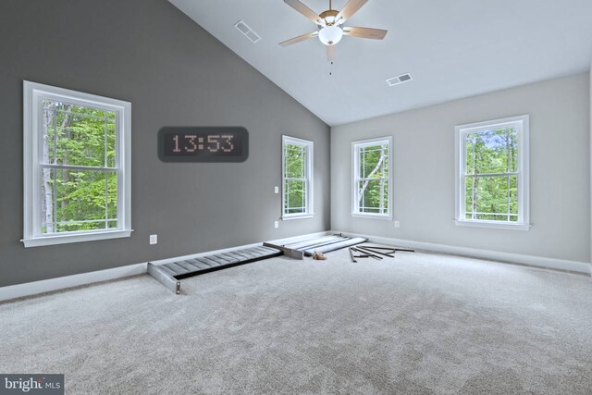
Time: {"hour": 13, "minute": 53}
